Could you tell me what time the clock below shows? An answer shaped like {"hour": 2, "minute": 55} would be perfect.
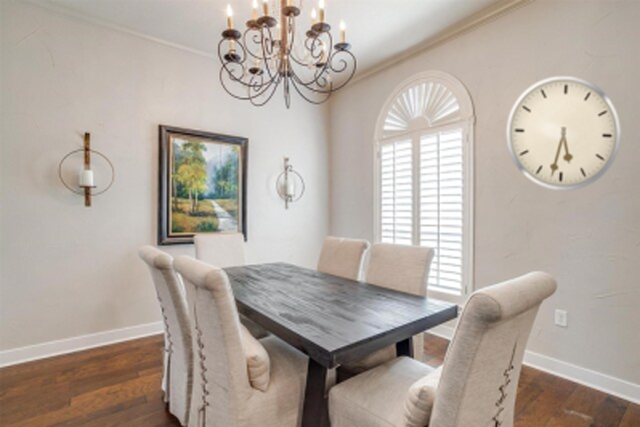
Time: {"hour": 5, "minute": 32}
